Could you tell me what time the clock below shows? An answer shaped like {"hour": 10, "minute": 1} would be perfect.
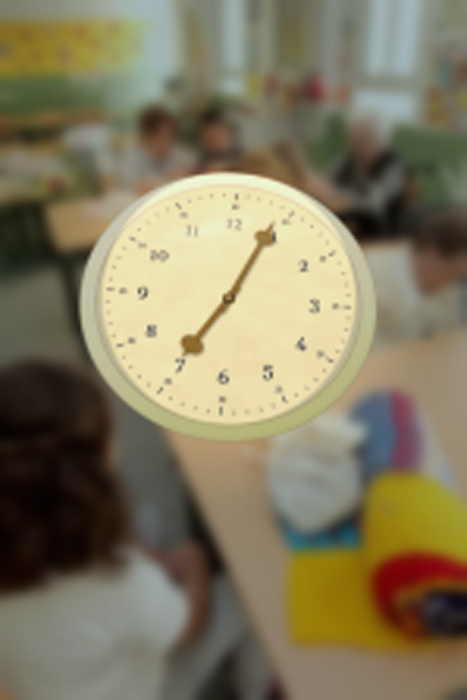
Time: {"hour": 7, "minute": 4}
